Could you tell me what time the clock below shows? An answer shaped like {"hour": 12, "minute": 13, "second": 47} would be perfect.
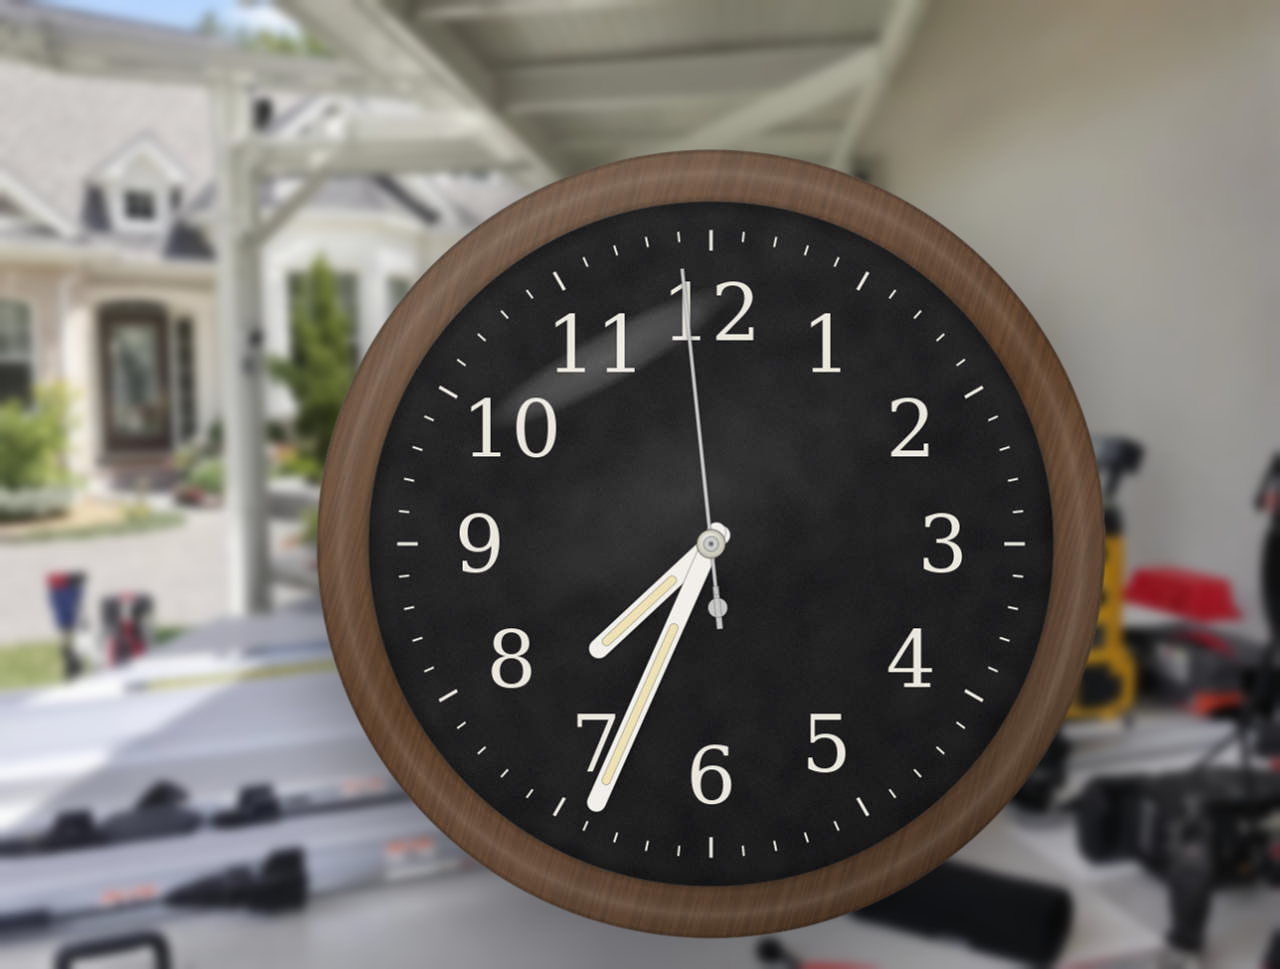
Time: {"hour": 7, "minute": 33, "second": 59}
